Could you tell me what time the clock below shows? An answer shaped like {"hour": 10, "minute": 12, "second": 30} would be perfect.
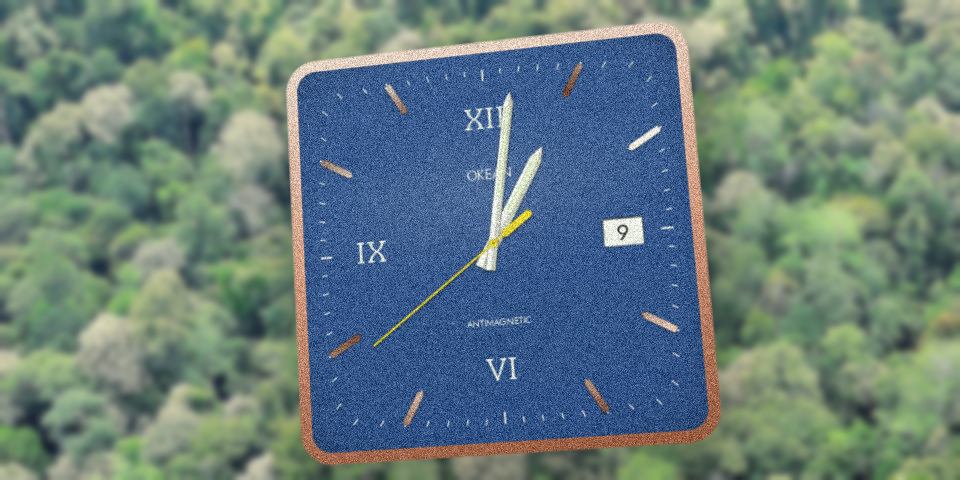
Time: {"hour": 1, "minute": 1, "second": 39}
